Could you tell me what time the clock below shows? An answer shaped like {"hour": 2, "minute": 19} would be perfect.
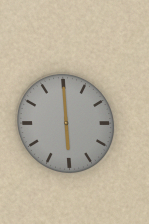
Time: {"hour": 6, "minute": 0}
